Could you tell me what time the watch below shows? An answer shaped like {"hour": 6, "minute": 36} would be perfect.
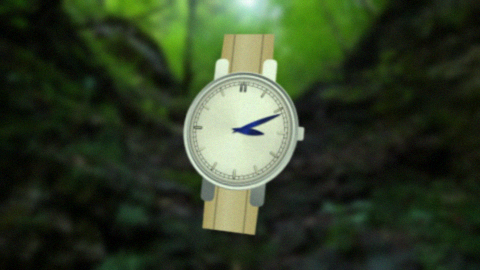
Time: {"hour": 3, "minute": 11}
